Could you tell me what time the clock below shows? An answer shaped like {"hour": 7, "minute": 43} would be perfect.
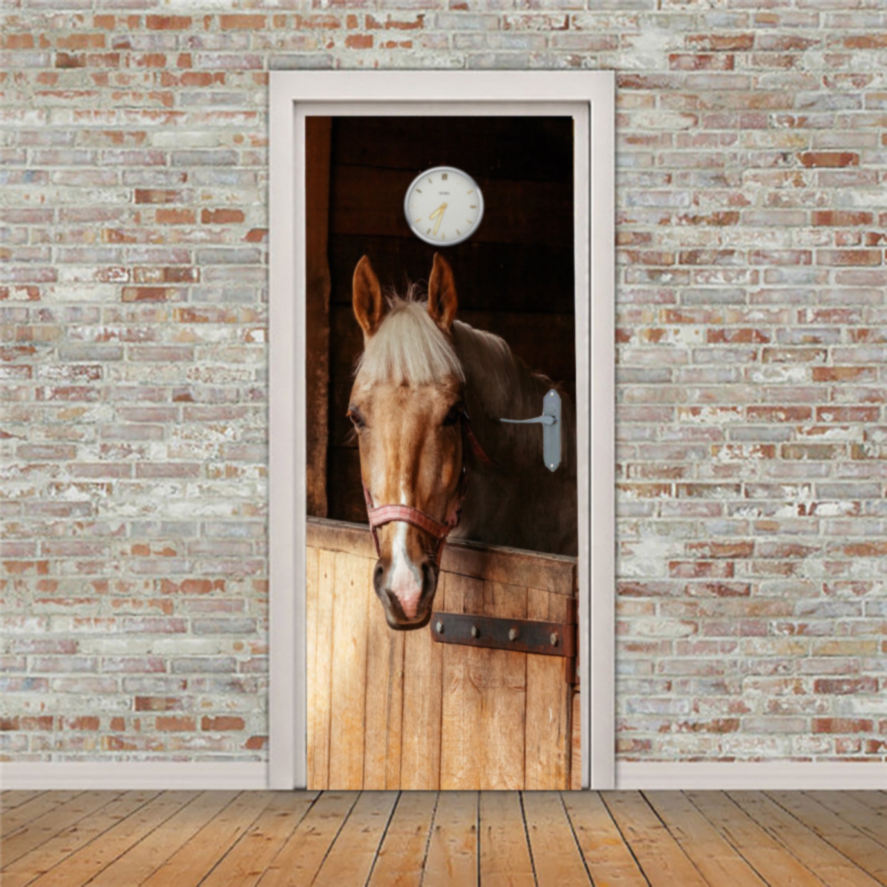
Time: {"hour": 7, "minute": 33}
